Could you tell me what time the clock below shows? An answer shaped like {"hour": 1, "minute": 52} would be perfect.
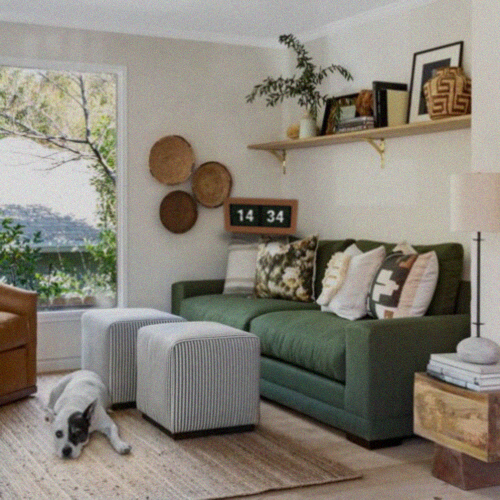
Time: {"hour": 14, "minute": 34}
